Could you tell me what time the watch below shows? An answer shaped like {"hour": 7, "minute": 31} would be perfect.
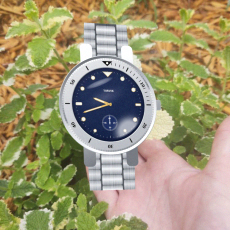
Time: {"hour": 9, "minute": 42}
